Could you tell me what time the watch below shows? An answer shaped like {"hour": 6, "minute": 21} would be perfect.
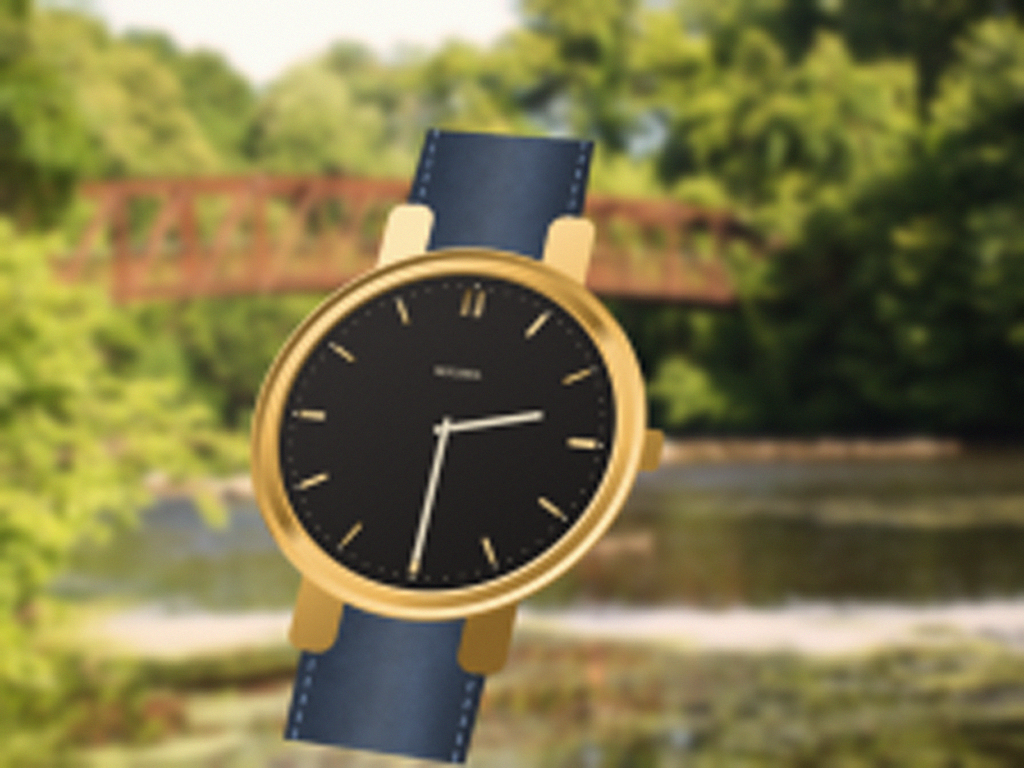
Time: {"hour": 2, "minute": 30}
